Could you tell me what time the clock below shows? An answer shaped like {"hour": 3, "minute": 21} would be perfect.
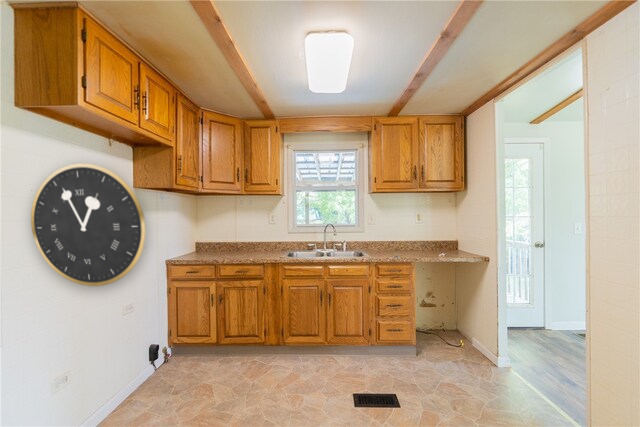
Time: {"hour": 12, "minute": 56}
